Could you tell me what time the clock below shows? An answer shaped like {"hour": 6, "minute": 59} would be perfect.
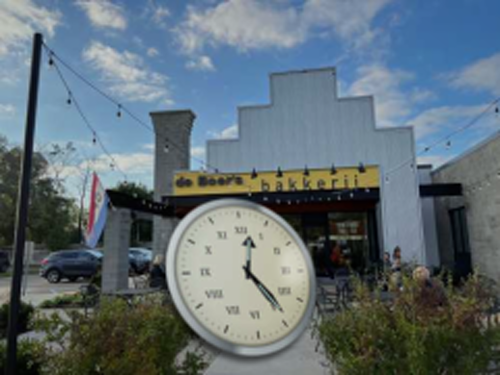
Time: {"hour": 12, "minute": 24}
